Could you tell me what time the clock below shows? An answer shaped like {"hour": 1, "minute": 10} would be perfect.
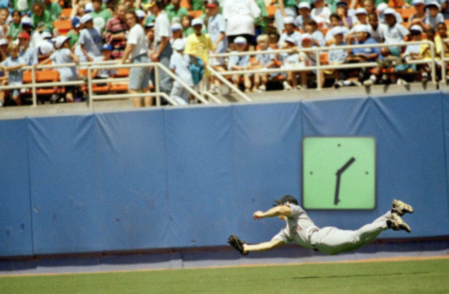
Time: {"hour": 1, "minute": 31}
